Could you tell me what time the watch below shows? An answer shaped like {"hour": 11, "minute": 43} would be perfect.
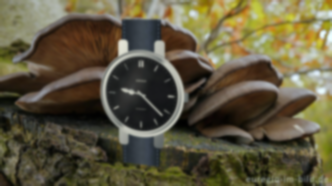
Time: {"hour": 9, "minute": 22}
